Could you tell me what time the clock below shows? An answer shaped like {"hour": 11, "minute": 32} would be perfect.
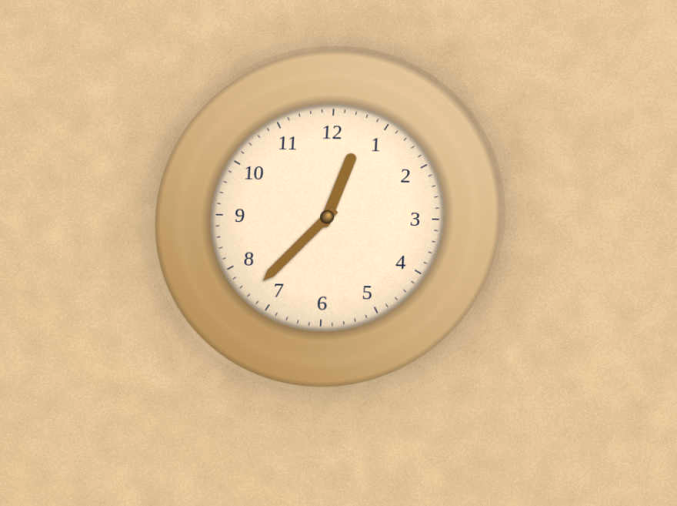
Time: {"hour": 12, "minute": 37}
